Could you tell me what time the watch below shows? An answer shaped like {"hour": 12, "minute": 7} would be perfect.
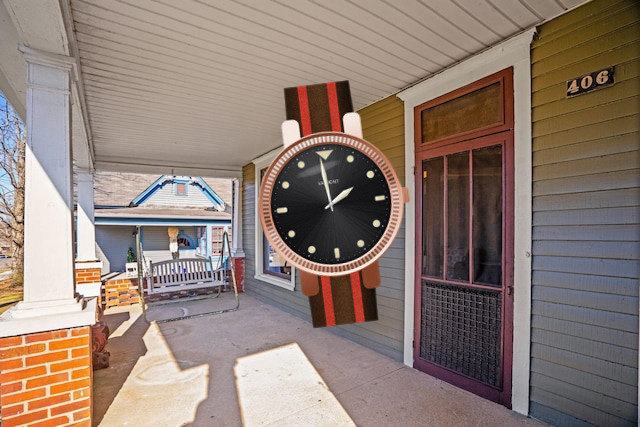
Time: {"hour": 1, "minute": 59}
